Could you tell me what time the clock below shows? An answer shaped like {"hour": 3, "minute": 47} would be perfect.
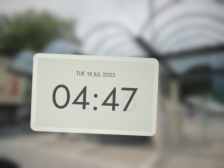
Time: {"hour": 4, "minute": 47}
